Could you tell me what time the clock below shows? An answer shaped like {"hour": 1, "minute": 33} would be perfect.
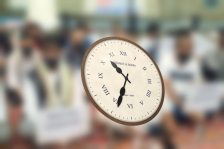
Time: {"hour": 10, "minute": 34}
